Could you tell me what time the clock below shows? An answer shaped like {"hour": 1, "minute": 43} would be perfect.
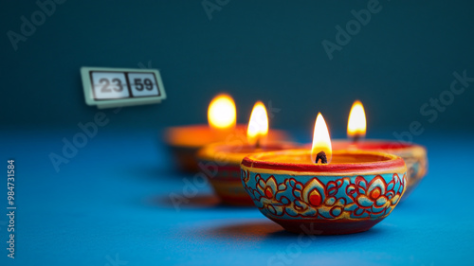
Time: {"hour": 23, "minute": 59}
